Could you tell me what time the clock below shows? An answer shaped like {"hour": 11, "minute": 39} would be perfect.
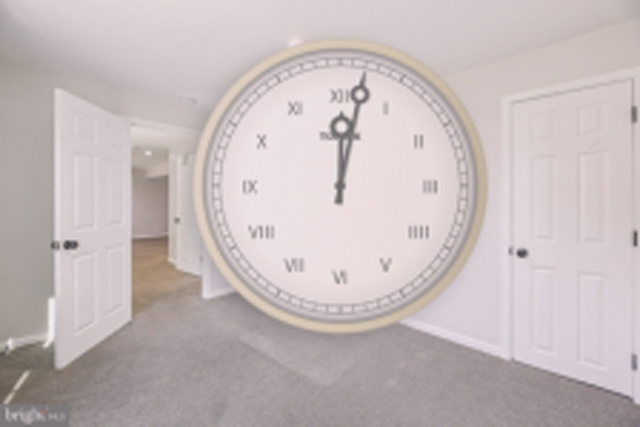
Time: {"hour": 12, "minute": 2}
